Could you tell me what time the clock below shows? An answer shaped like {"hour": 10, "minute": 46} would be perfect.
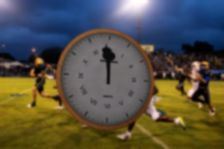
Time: {"hour": 11, "minute": 59}
